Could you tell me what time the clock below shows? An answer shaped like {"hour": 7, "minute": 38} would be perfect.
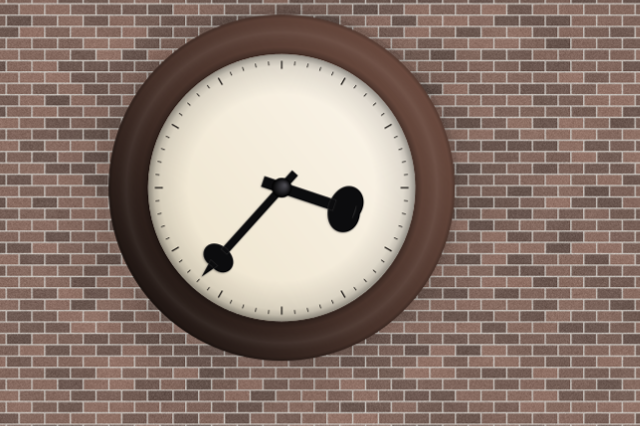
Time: {"hour": 3, "minute": 37}
